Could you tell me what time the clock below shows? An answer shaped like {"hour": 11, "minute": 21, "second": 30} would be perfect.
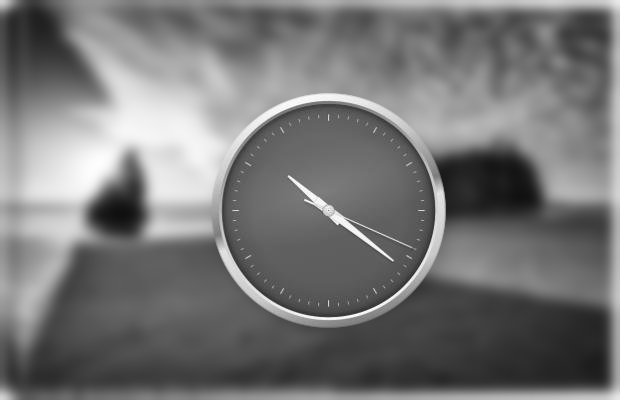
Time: {"hour": 10, "minute": 21, "second": 19}
